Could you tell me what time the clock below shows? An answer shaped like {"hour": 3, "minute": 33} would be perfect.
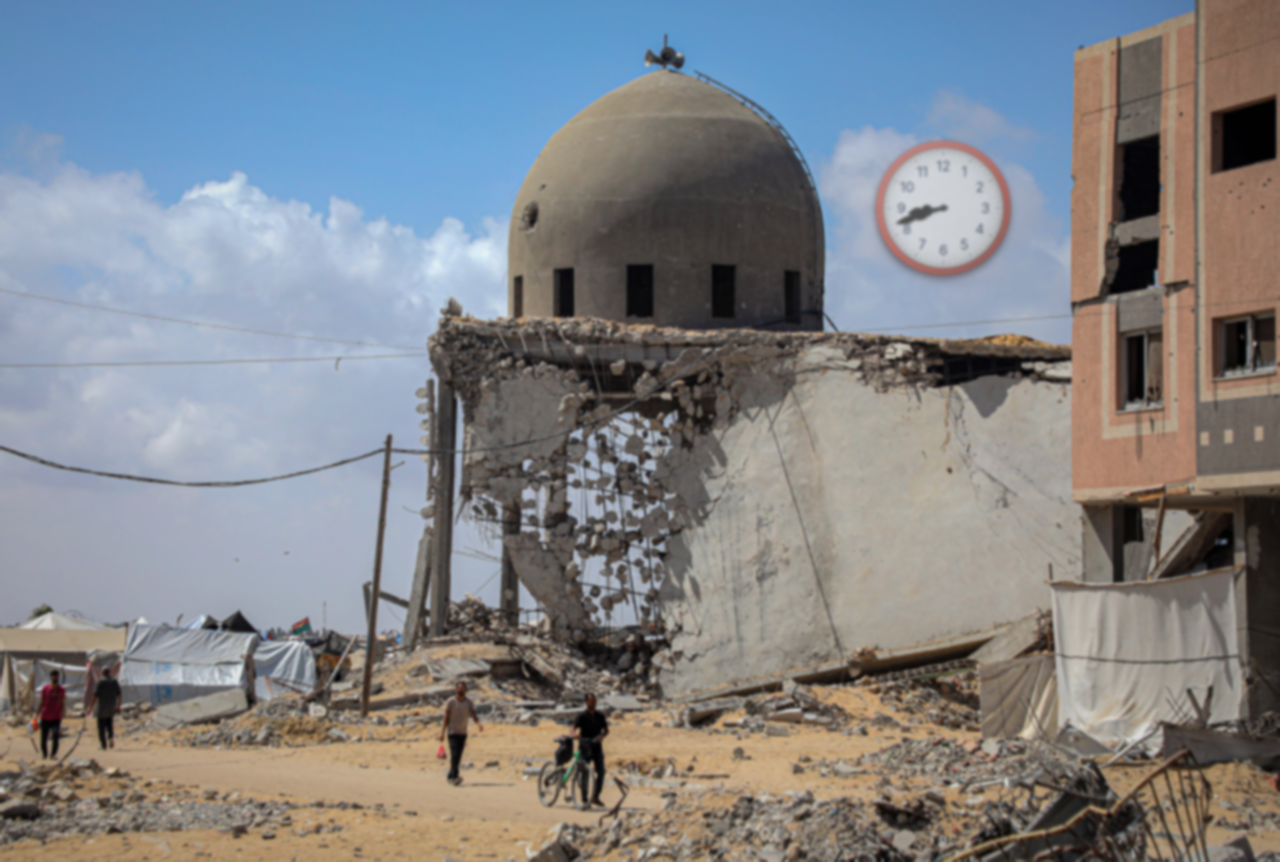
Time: {"hour": 8, "minute": 42}
